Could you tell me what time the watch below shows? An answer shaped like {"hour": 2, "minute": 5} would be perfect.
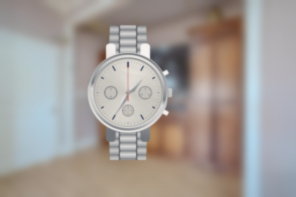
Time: {"hour": 1, "minute": 35}
